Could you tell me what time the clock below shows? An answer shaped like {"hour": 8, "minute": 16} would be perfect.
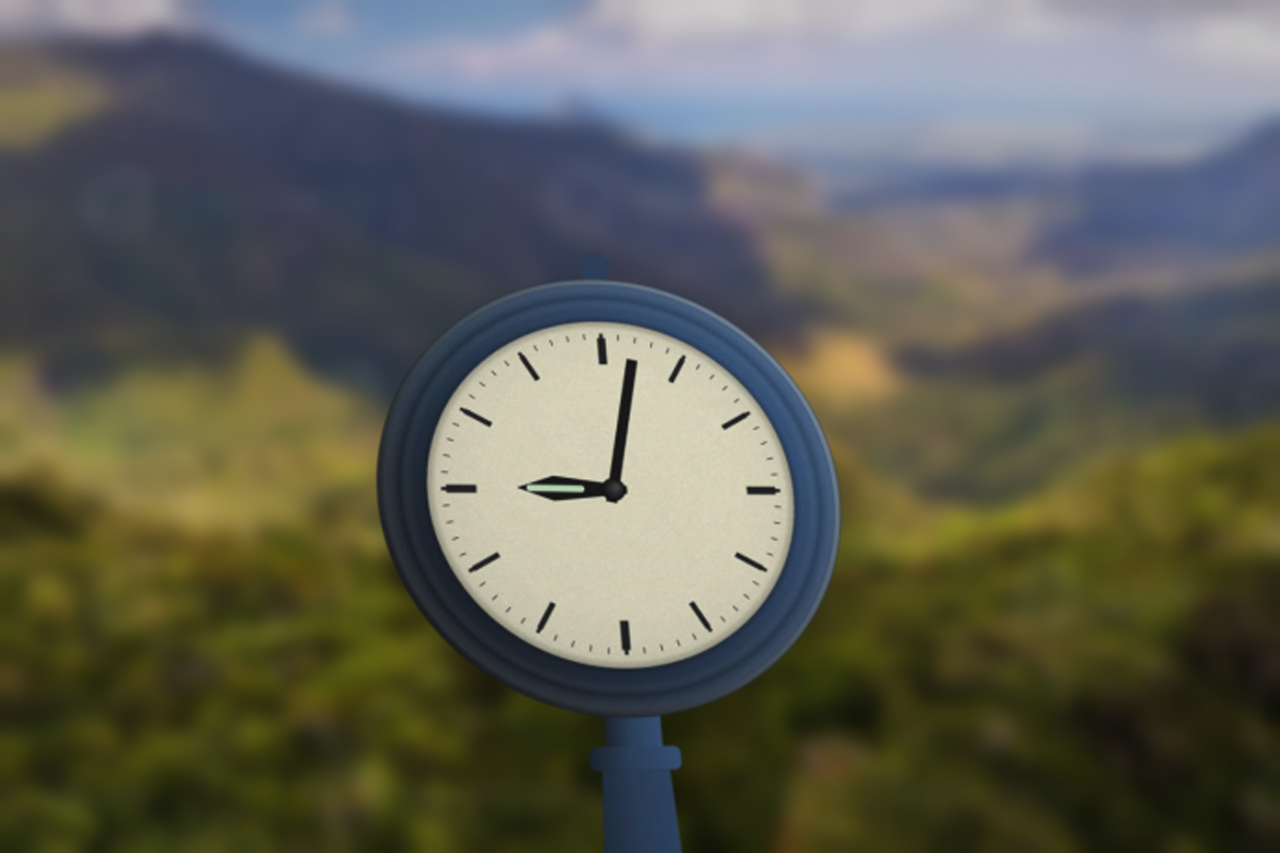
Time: {"hour": 9, "minute": 2}
